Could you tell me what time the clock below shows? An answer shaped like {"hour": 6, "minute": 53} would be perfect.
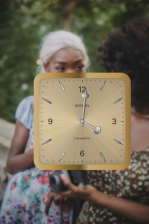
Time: {"hour": 4, "minute": 1}
